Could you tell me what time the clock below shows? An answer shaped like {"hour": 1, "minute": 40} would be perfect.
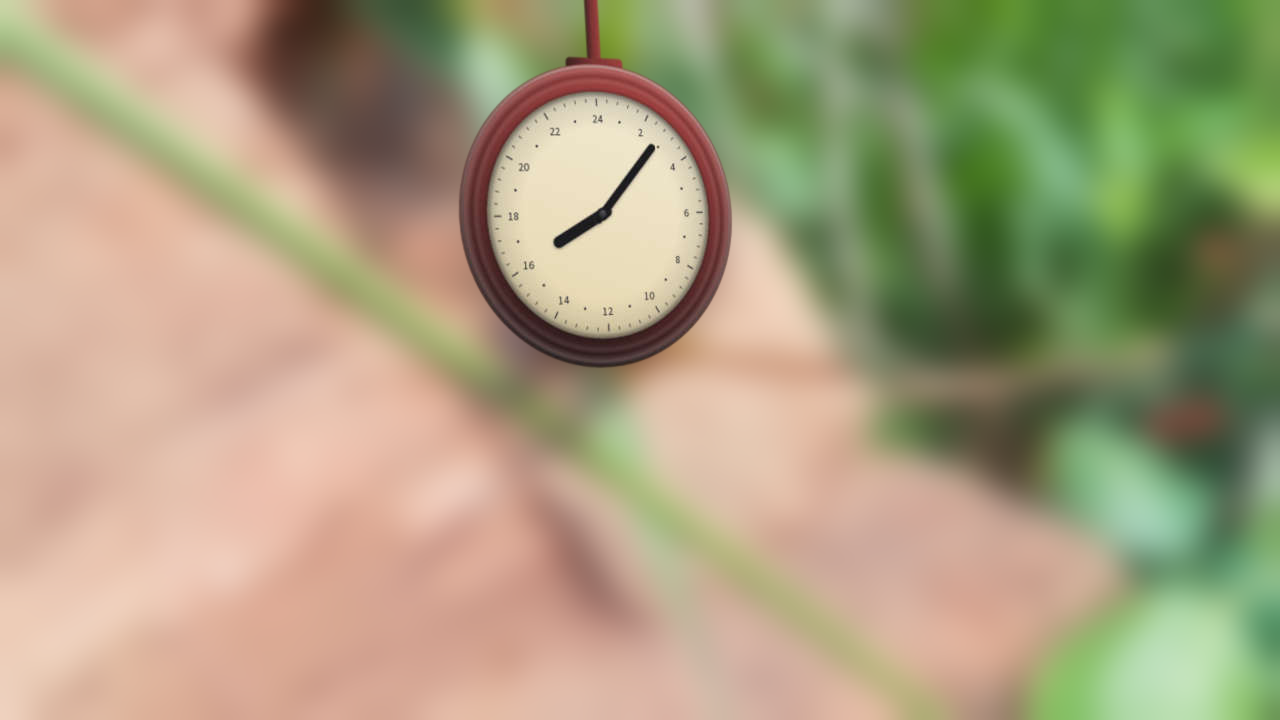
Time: {"hour": 16, "minute": 7}
